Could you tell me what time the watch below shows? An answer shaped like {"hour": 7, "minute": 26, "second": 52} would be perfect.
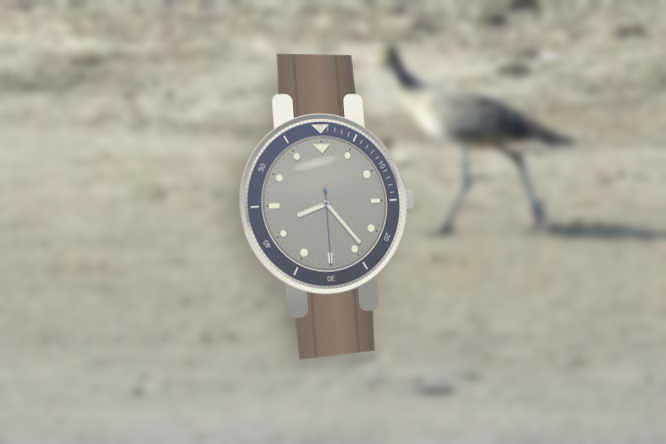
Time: {"hour": 8, "minute": 23, "second": 30}
